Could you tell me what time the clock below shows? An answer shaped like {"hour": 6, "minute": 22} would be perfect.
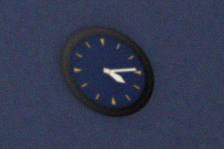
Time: {"hour": 4, "minute": 14}
